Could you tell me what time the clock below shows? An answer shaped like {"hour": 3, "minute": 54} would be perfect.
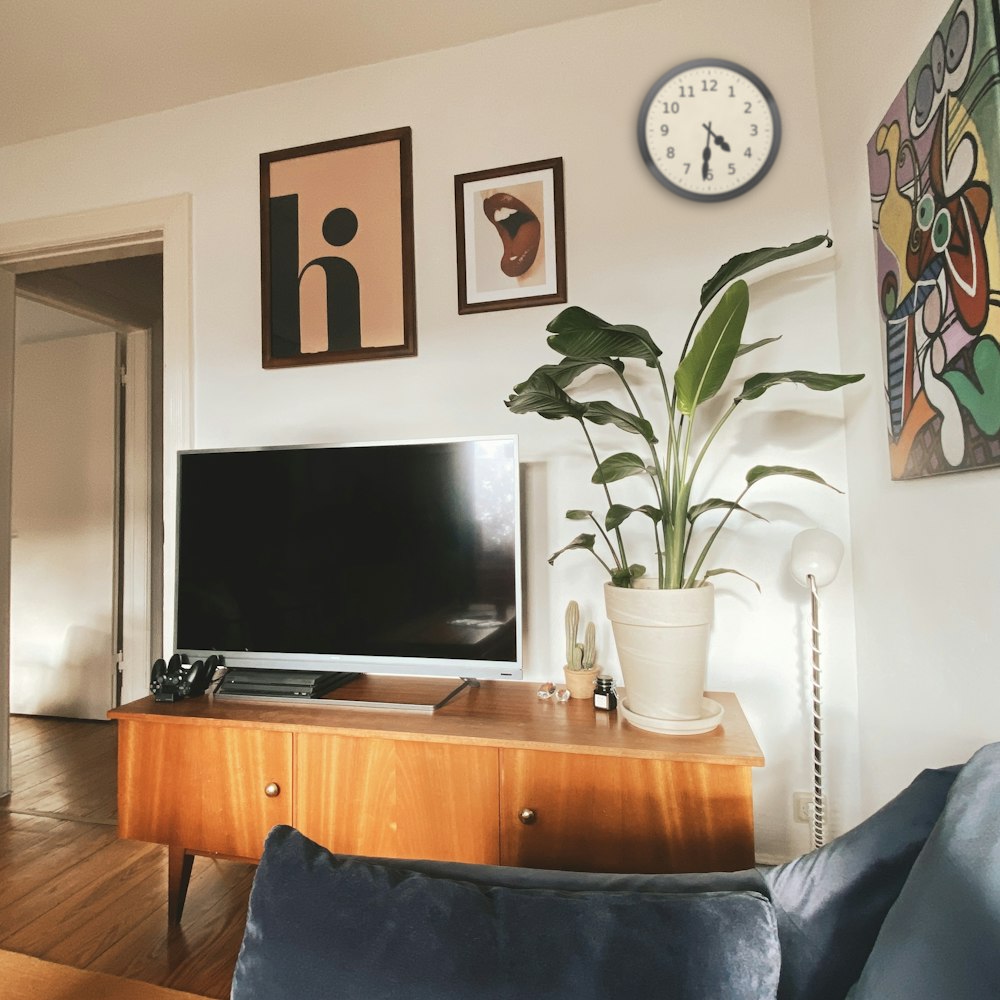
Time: {"hour": 4, "minute": 31}
